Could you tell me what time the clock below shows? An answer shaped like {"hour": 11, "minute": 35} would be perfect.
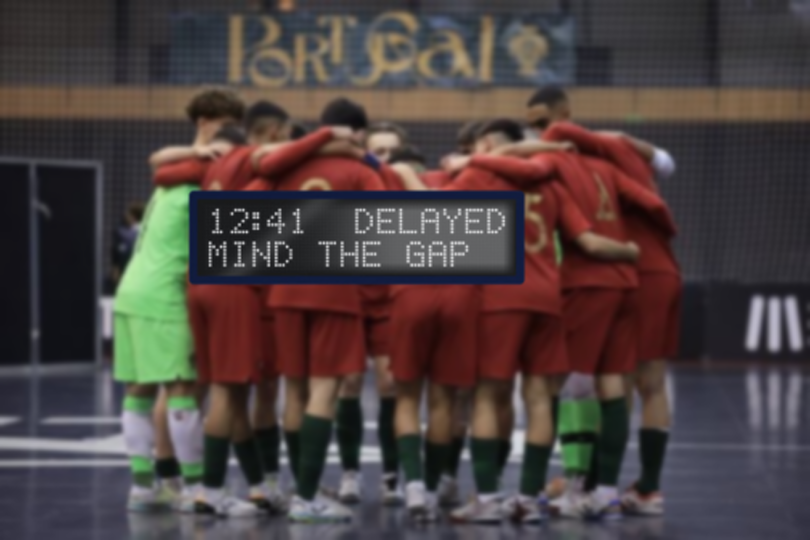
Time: {"hour": 12, "minute": 41}
